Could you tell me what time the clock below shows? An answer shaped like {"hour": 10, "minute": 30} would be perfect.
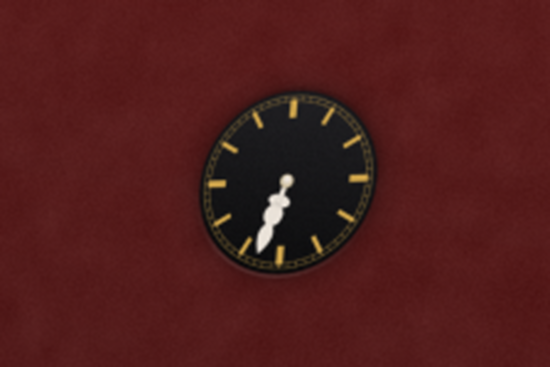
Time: {"hour": 6, "minute": 33}
